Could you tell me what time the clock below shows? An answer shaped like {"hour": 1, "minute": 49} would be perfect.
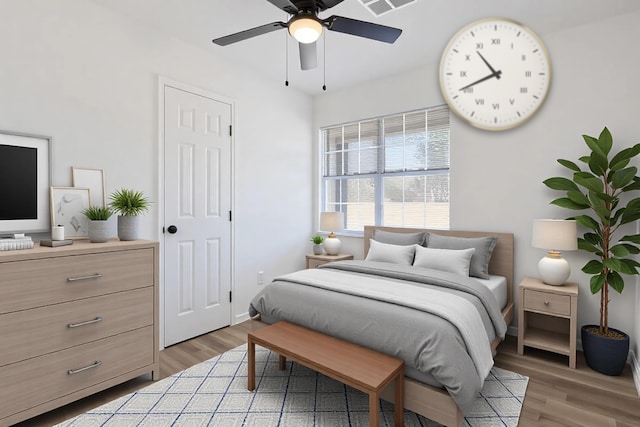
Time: {"hour": 10, "minute": 41}
